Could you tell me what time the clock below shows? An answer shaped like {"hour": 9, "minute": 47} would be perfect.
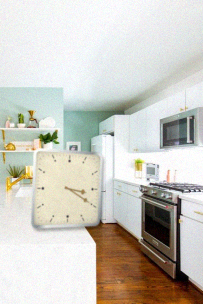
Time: {"hour": 3, "minute": 20}
